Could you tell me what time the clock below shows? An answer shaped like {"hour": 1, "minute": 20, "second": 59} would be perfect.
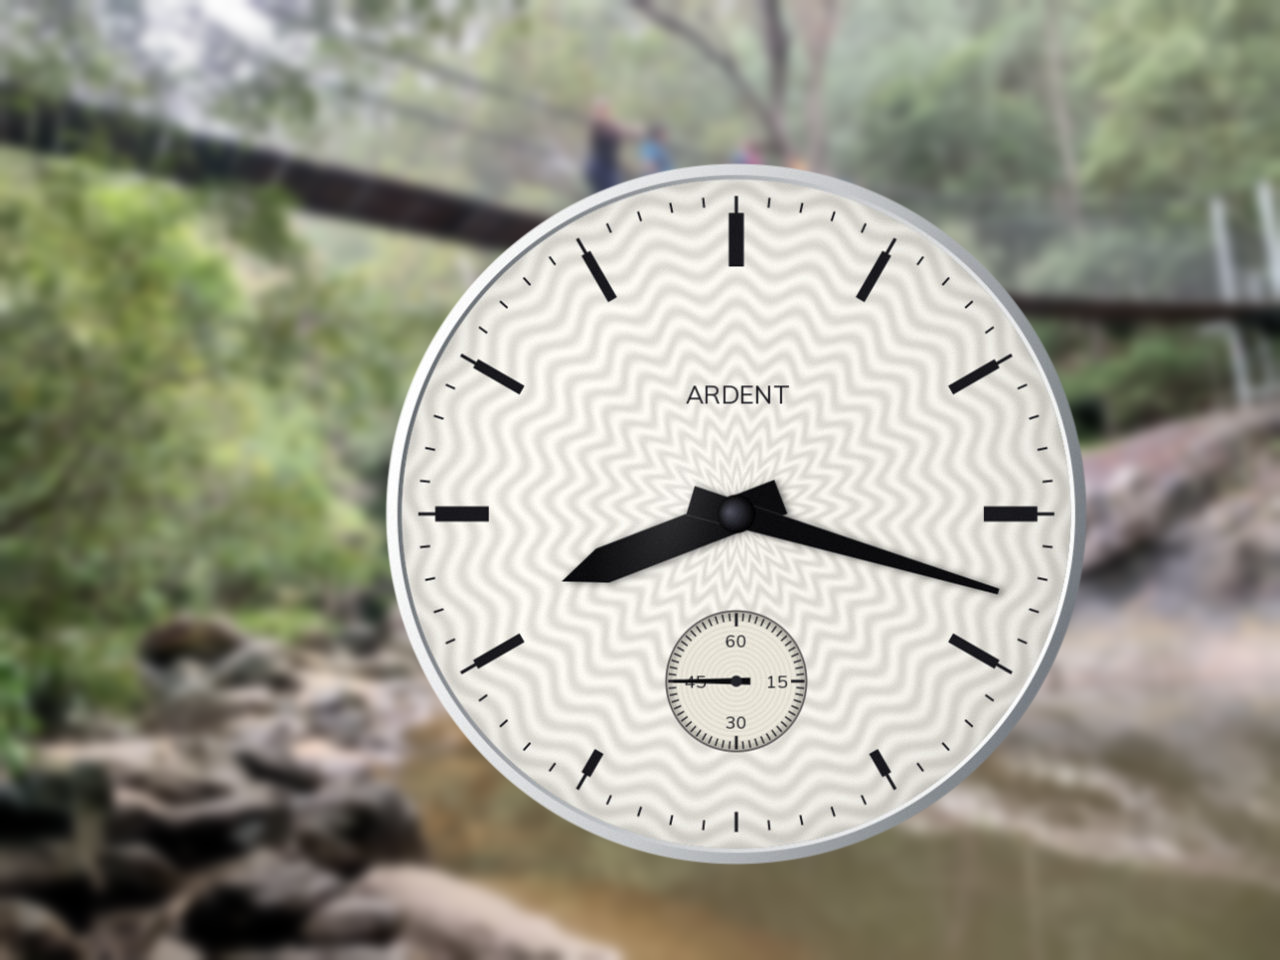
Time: {"hour": 8, "minute": 17, "second": 45}
